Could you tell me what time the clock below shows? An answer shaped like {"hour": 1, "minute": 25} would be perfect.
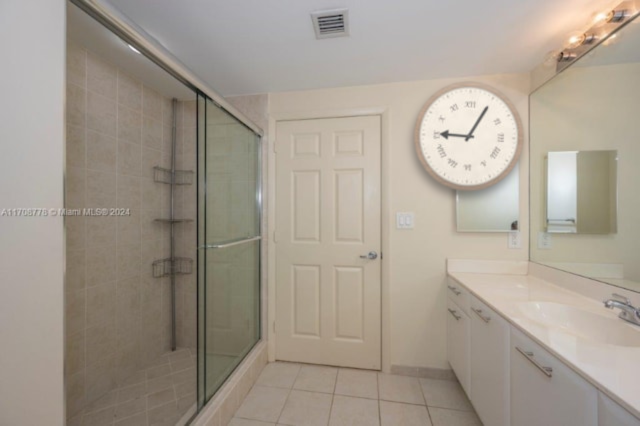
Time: {"hour": 9, "minute": 5}
